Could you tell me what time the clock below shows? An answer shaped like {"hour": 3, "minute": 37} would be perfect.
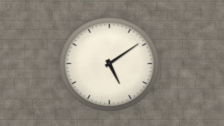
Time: {"hour": 5, "minute": 9}
